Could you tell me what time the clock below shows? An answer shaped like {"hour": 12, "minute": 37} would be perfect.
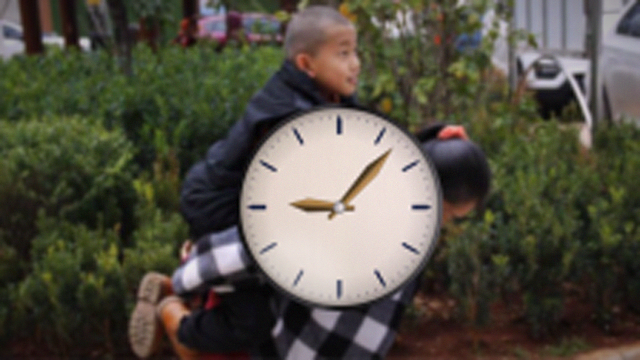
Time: {"hour": 9, "minute": 7}
